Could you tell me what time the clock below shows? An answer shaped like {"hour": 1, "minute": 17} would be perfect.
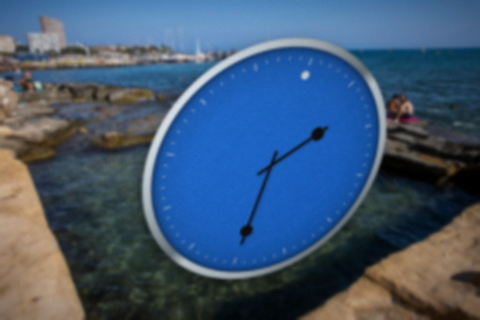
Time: {"hour": 1, "minute": 30}
